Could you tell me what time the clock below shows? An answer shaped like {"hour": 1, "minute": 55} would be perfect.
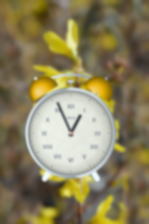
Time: {"hour": 12, "minute": 56}
